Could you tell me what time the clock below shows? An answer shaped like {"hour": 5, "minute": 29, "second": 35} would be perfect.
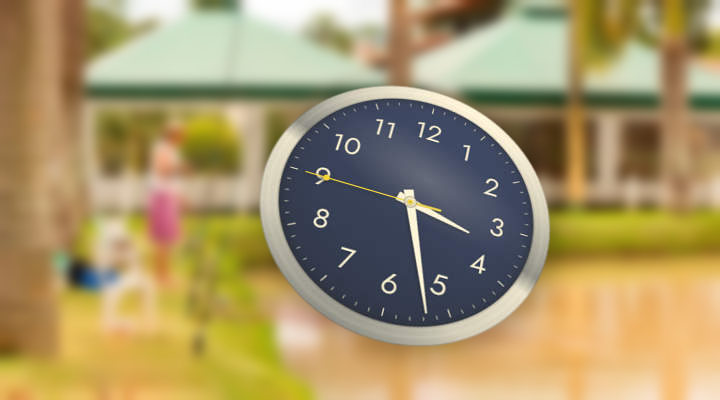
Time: {"hour": 3, "minute": 26, "second": 45}
